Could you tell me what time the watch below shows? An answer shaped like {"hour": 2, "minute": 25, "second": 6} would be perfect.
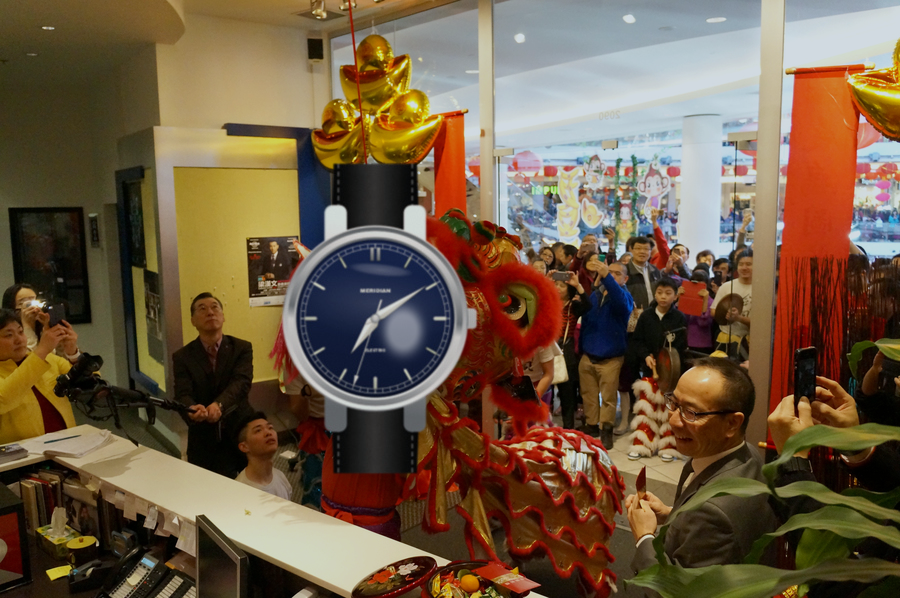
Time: {"hour": 7, "minute": 9, "second": 33}
